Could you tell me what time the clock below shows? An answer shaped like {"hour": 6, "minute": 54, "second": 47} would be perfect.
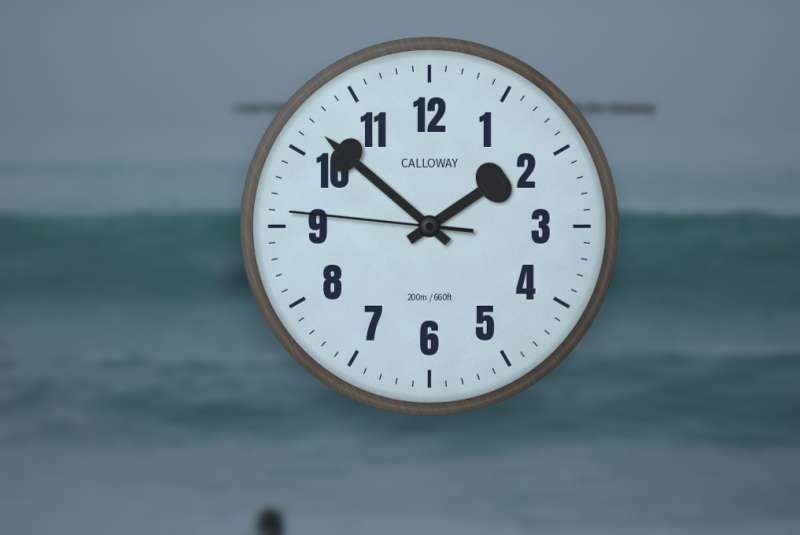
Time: {"hour": 1, "minute": 51, "second": 46}
